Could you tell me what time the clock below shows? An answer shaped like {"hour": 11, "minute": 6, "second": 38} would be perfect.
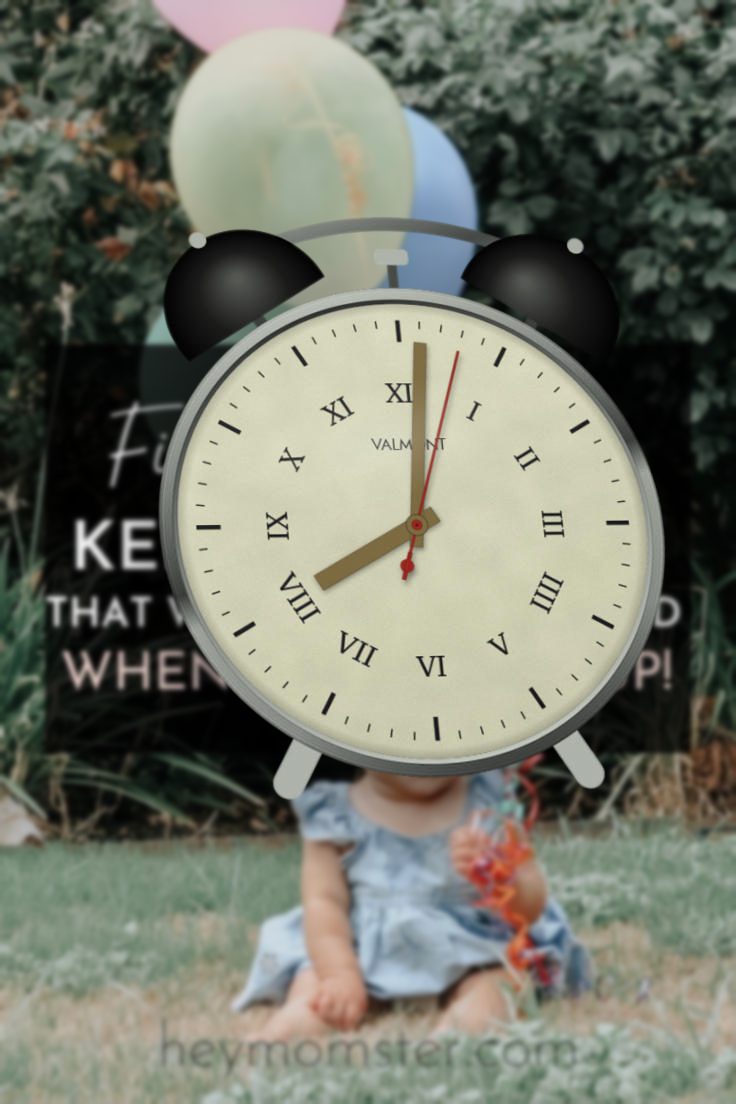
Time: {"hour": 8, "minute": 1, "second": 3}
